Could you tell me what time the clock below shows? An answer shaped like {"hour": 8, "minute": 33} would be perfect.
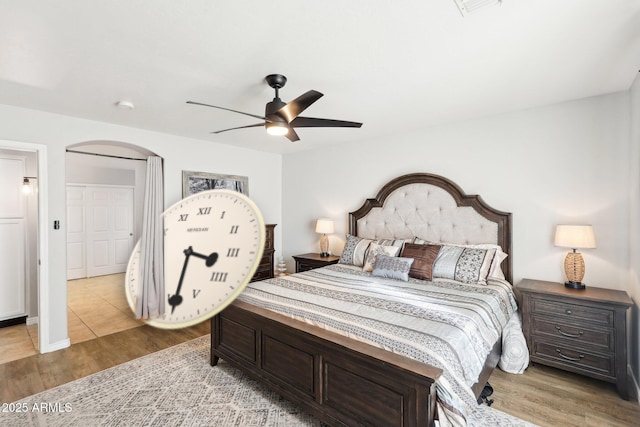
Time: {"hour": 3, "minute": 29}
